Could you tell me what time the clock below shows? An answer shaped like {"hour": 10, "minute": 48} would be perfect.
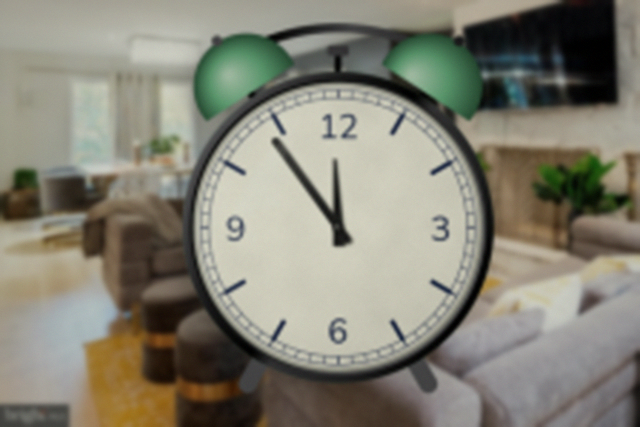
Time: {"hour": 11, "minute": 54}
